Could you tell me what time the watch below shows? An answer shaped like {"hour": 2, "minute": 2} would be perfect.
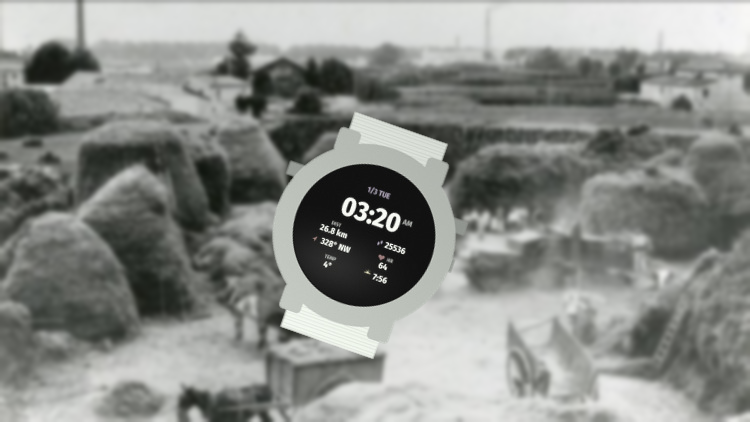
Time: {"hour": 3, "minute": 20}
